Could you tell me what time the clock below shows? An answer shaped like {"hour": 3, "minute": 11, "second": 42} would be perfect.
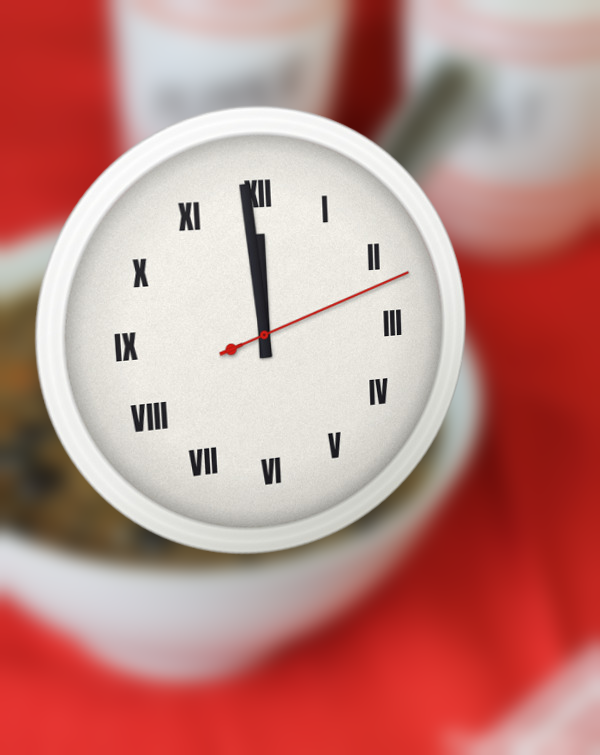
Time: {"hour": 11, "minute": 59, "second": 12}
